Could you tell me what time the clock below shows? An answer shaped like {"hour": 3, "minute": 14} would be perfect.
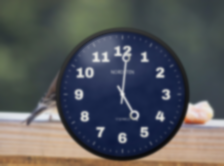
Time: {"hour": 5, "minute": 1}
